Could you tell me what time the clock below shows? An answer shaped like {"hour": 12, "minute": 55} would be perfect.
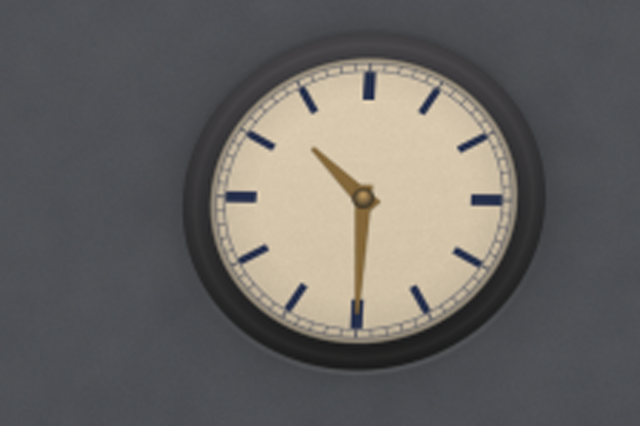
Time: {"hour": 10, "minute": 30}
